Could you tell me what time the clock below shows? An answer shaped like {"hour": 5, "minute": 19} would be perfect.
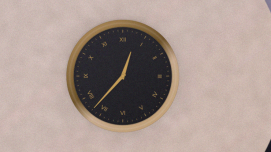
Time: {"hour": 12, "minute": 37}
